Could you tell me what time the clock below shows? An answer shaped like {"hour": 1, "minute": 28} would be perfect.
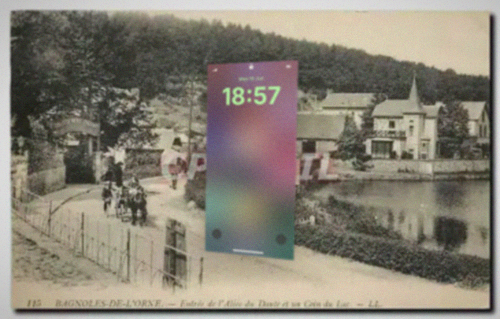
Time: {"hour": 18, "minute": 57}
